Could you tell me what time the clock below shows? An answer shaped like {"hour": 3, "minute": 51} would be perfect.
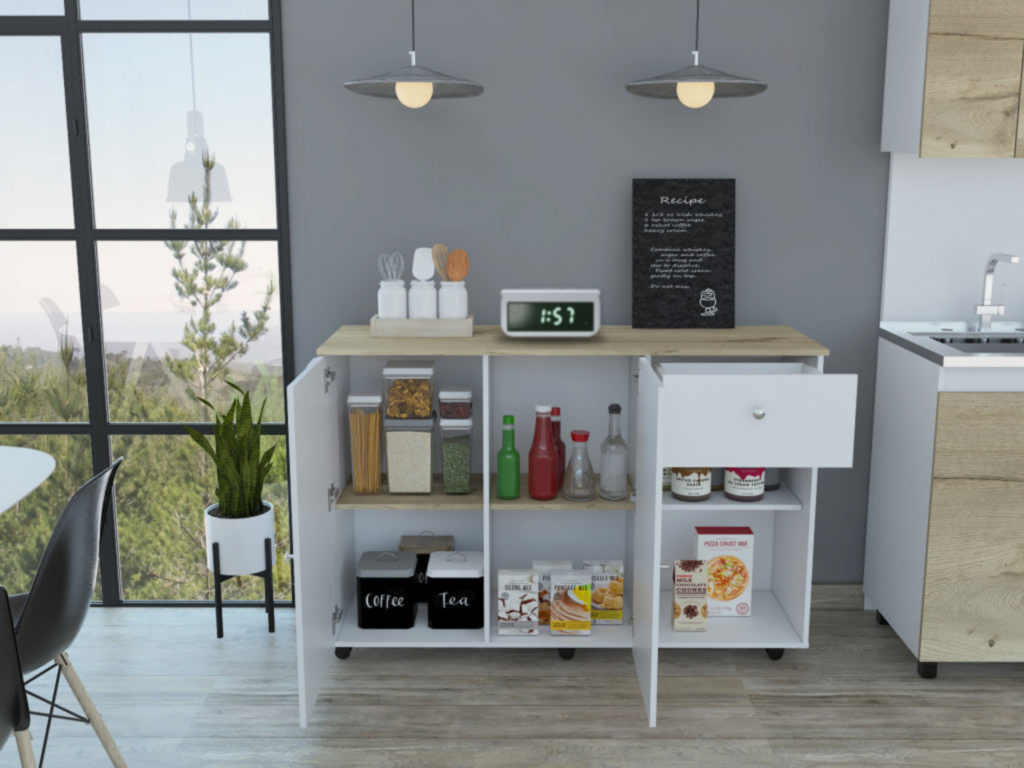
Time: {"hour": 1, "minute": 57}
